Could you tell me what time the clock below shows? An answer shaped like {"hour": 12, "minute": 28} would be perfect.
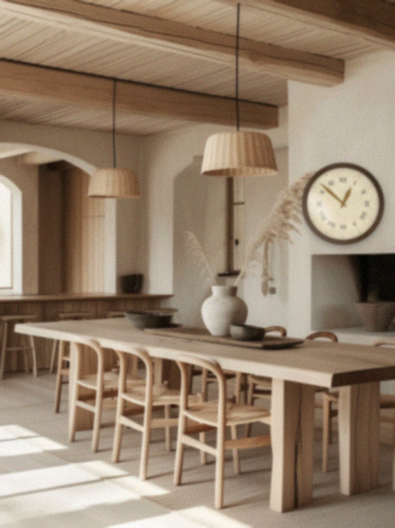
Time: {"hour": 12, "minute": 52}
